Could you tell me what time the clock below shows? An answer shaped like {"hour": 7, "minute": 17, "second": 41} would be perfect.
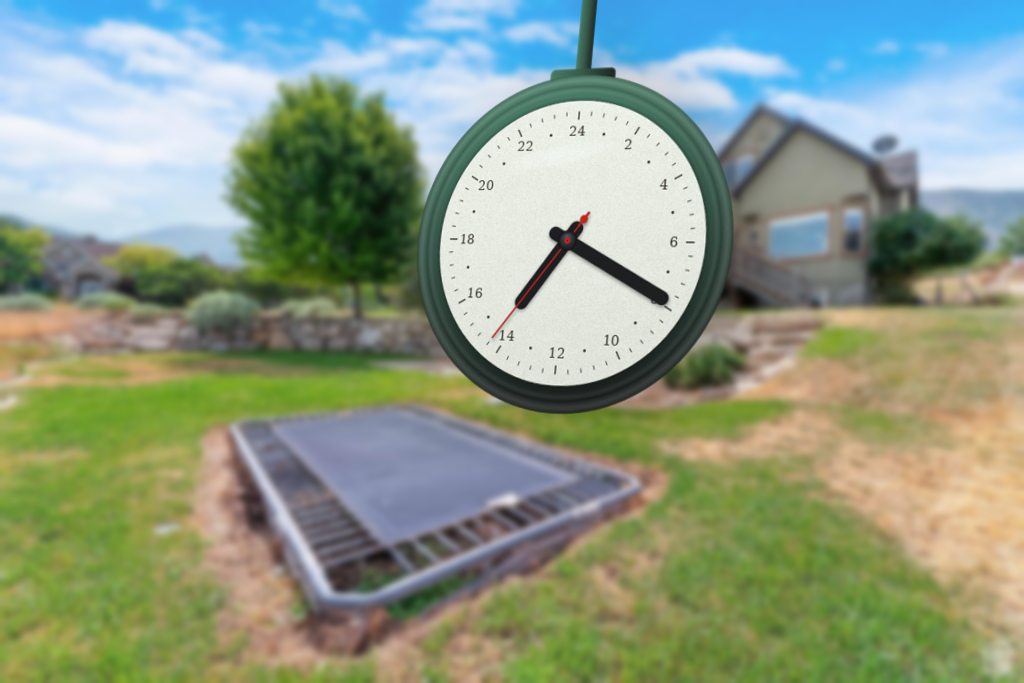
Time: {"hour": 14, "minute": 19, "second": 36}
